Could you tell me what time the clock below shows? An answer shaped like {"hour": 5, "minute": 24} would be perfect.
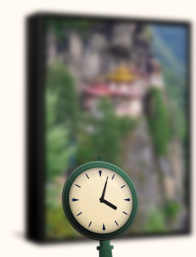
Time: {"hour": 4, "minute": 3}
